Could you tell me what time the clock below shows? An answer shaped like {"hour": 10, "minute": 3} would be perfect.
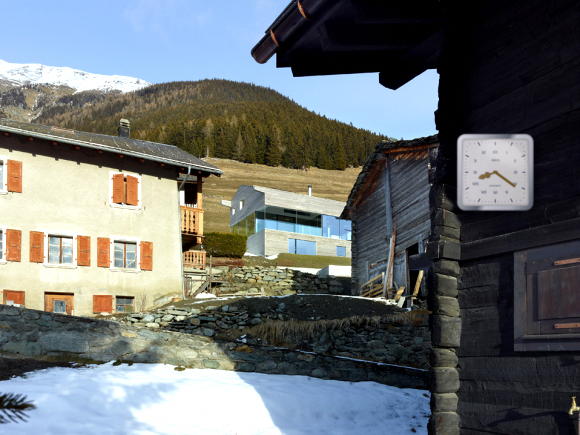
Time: {"hour": 8, "minute": 21}
